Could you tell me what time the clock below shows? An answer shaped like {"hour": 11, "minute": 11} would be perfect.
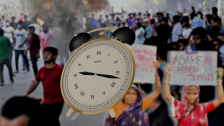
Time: {"hour": 9, "minute": 17}
